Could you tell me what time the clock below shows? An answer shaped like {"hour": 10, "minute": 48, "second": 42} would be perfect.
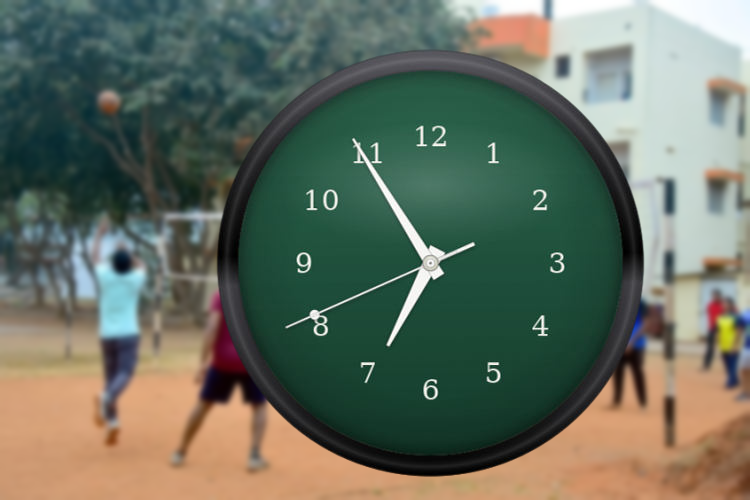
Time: {"hour": 6, "minute": 54, "second": 41}
